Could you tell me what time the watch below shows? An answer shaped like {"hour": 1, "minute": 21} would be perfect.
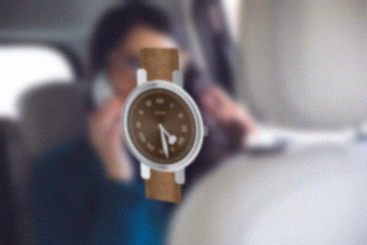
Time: {"hour": 4, "minute": 28}
